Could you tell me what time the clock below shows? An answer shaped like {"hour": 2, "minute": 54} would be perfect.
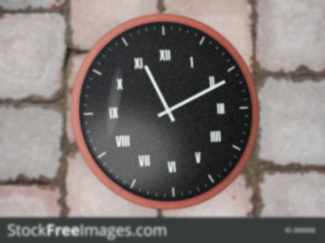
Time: {"hour": 11, "minute": 11}
